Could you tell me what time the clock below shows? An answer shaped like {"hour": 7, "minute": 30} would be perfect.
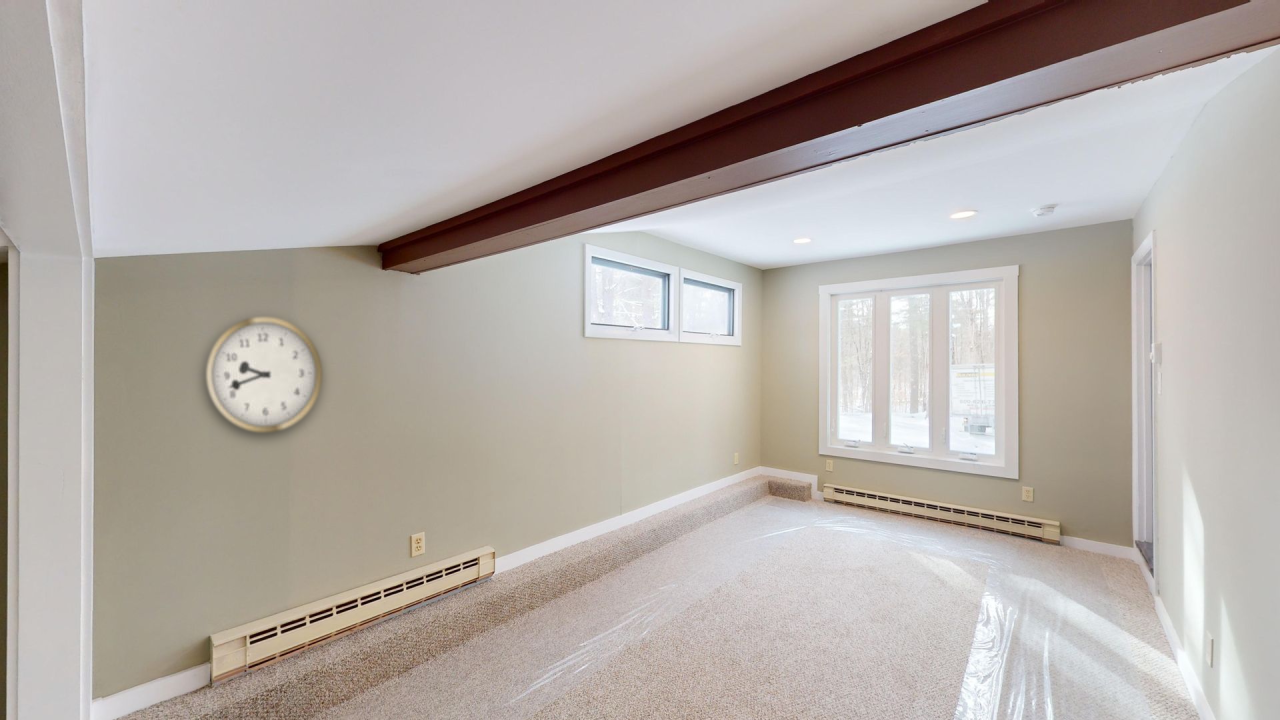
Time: {"hour": 9, "minute": 42}
